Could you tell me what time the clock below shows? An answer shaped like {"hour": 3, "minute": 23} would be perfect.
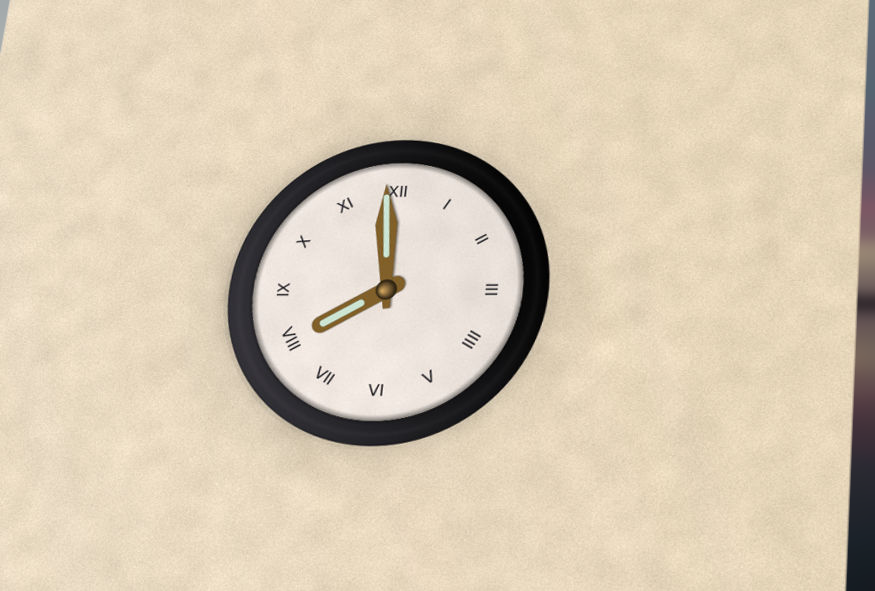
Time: {"hour": 7, "minute": 59}
